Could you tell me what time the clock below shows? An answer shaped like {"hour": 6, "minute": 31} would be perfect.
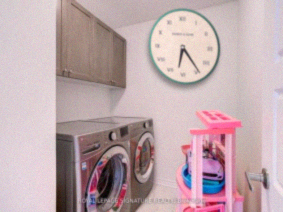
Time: {"hour": 6, "minute": 24}
